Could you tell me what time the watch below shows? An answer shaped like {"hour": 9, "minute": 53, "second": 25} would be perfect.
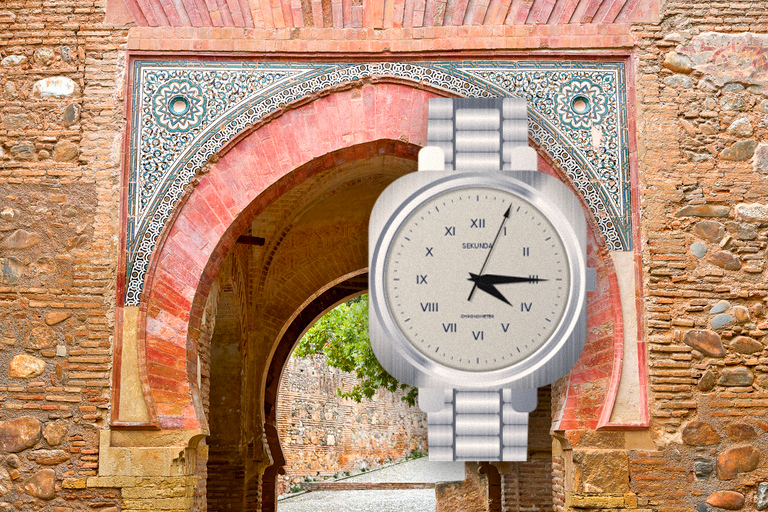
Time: {"hour": 4, "minute": 15, "second": 4}
